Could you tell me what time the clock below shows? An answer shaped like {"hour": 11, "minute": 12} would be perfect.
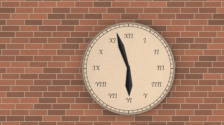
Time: {"hour": 5, "minute": 57}
